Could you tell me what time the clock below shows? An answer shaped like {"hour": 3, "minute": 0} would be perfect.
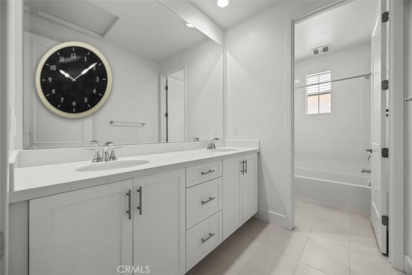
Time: {"hour": 10, "minute": 9}
